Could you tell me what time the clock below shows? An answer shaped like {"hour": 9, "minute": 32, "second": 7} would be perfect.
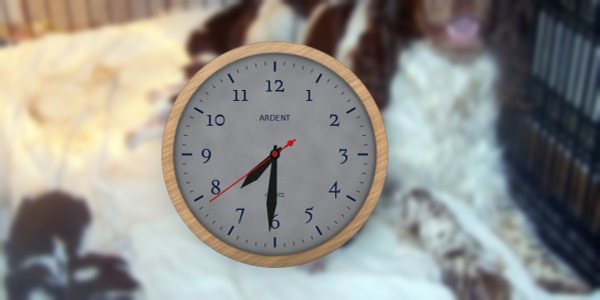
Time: {"hour": 7, "minute": 30, "second": 39}
